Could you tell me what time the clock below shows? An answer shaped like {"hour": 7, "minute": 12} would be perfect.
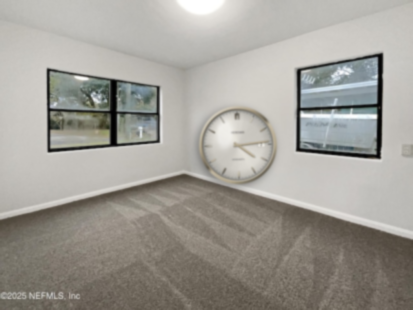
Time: {"hour": 4, "minute": 14}
